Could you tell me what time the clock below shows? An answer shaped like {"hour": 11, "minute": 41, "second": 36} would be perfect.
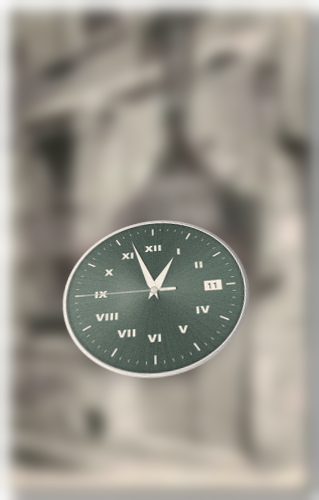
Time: {"hour": 12, "minute": 56, "second": 45}
